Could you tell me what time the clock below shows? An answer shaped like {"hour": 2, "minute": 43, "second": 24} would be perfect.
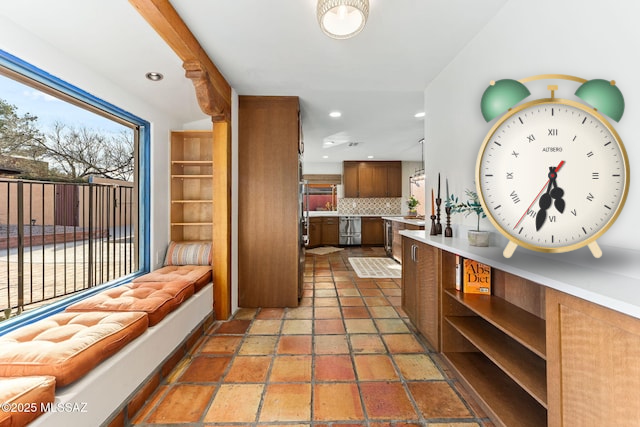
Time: {"hour": 5, "minute": 32, "second": 36}
